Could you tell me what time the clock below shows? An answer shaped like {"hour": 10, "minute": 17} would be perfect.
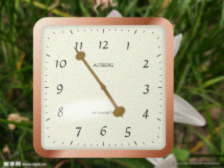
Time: {"hour": 4, "minute": 54}
